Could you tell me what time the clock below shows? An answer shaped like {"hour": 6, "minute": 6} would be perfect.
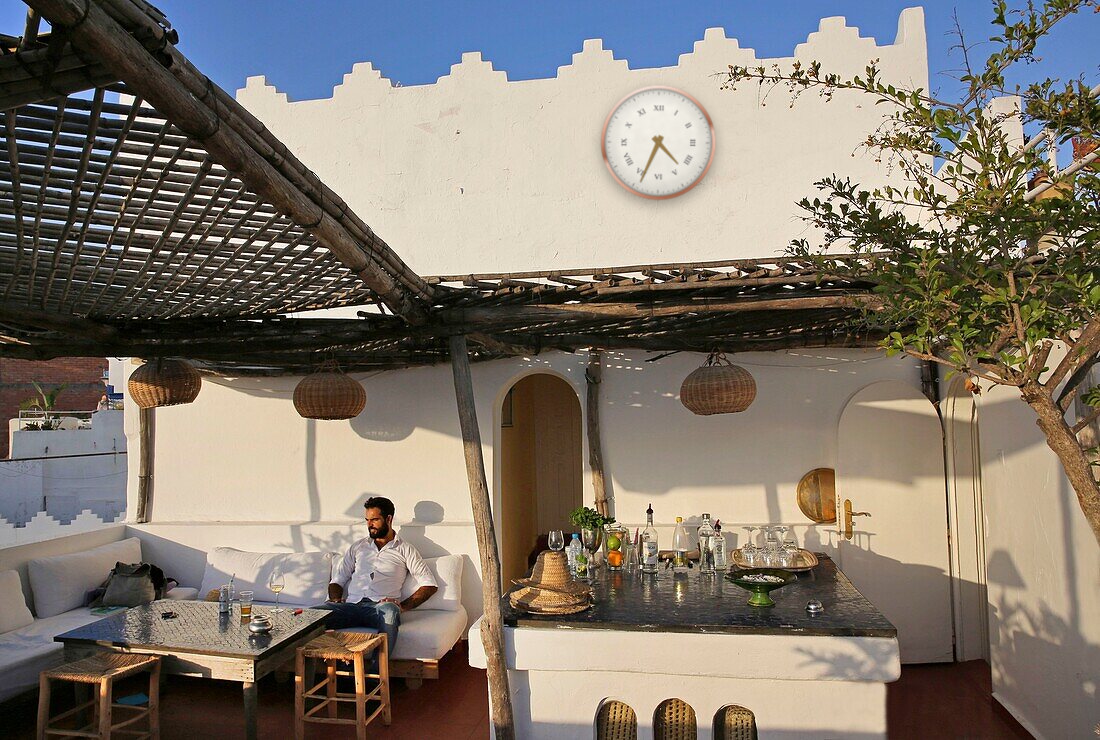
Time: {"hour": 4, "minute": 34}
